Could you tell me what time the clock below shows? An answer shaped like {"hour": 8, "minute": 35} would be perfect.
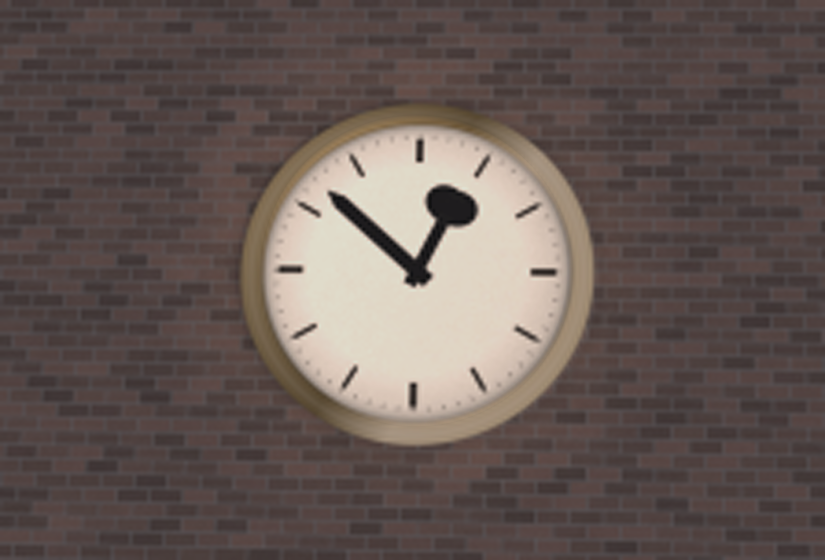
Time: {"hour": 12, "minute": 52}
